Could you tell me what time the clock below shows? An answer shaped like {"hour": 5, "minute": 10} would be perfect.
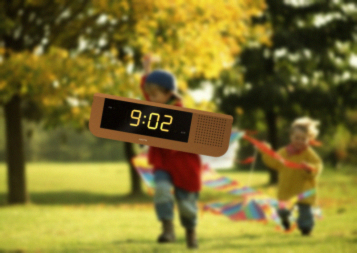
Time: {"hour": 9, "minute": 2}
